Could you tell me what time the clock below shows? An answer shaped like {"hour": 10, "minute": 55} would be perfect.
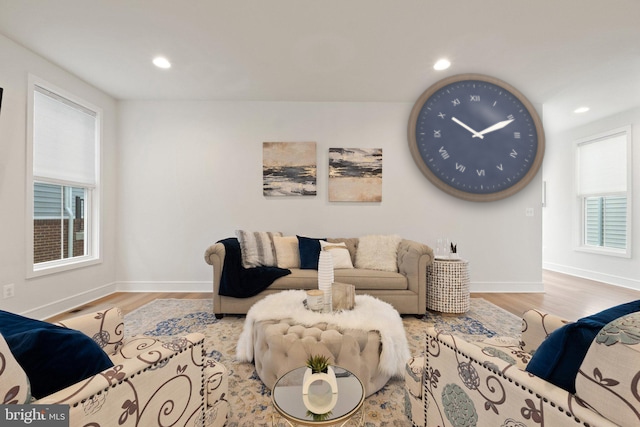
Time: {"hour": 10, "minute": 11}
